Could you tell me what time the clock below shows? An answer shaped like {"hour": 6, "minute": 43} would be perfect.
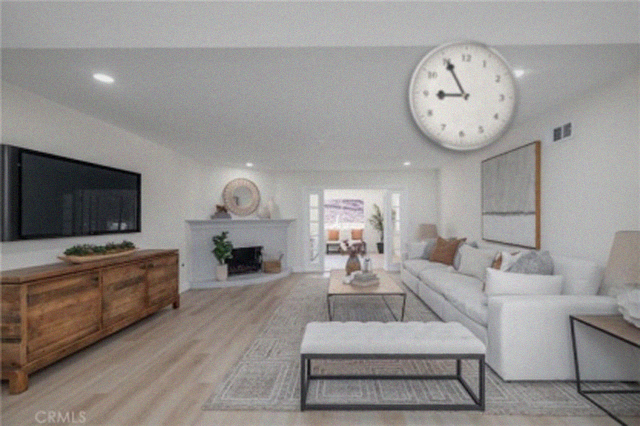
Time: {"hour": 8, "minute": 55}
